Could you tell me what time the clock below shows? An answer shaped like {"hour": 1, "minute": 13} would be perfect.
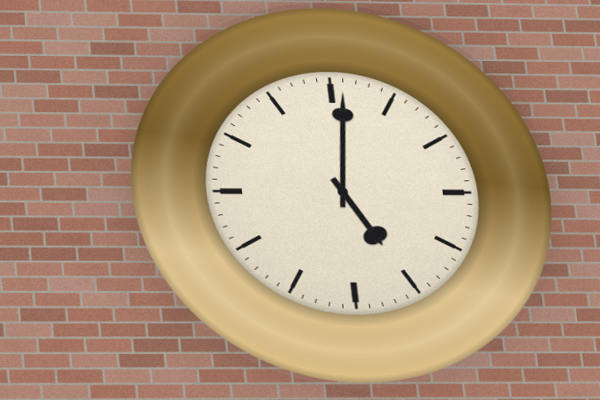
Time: {"hour": 5, "minute": 1}
